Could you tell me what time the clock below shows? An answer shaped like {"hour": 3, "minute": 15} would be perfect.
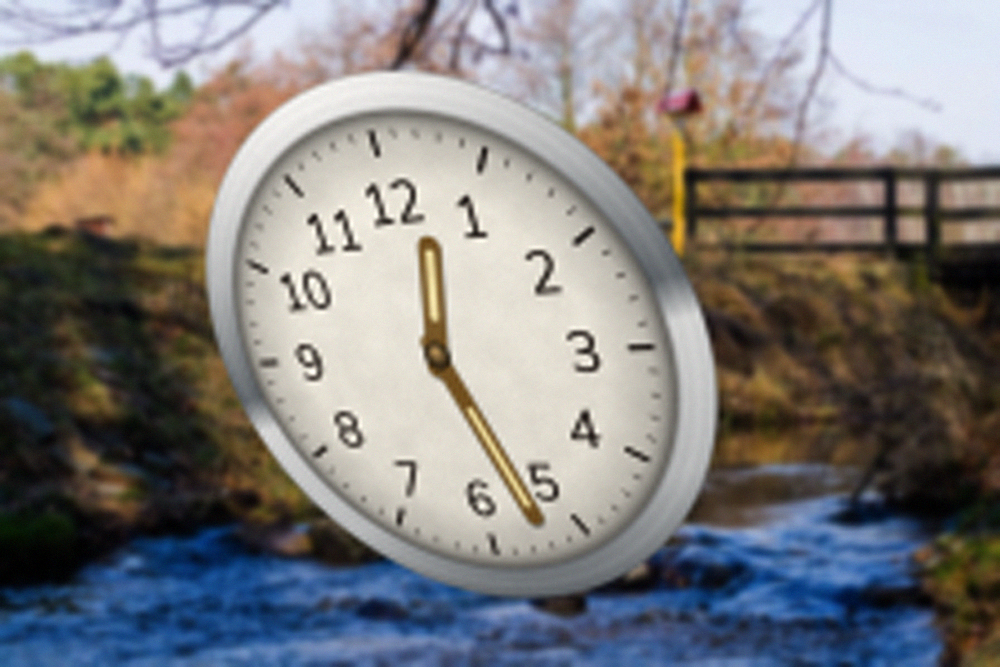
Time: {"hour": 12, "minute": 27}
